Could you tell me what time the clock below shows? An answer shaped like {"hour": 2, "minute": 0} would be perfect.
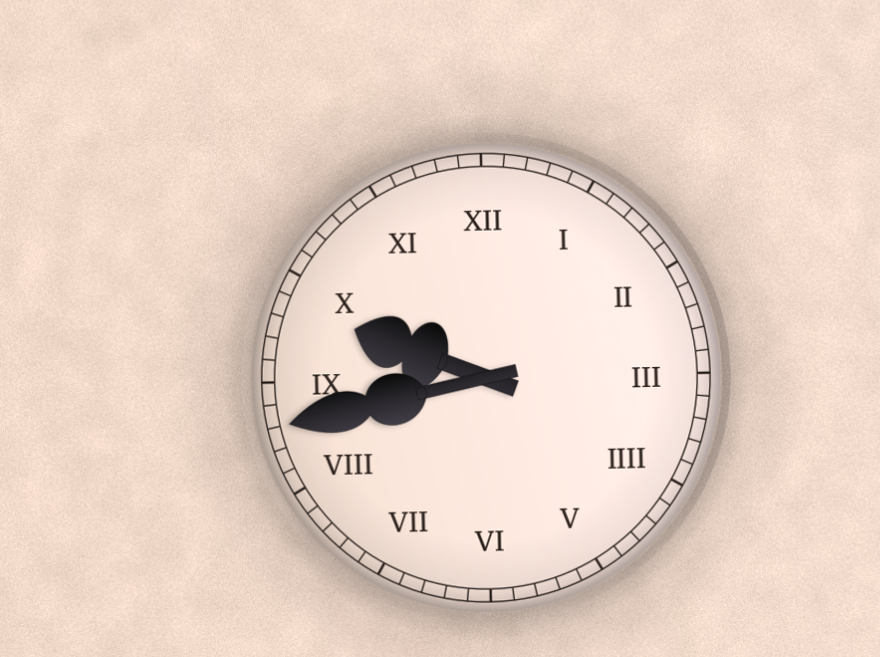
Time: {"hour": 9, "minute": 43}
